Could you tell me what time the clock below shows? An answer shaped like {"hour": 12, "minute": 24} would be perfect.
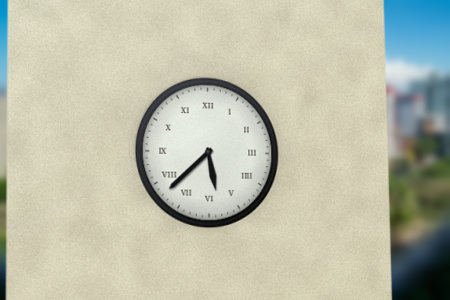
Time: {"hour": 5, "minute": 38}
